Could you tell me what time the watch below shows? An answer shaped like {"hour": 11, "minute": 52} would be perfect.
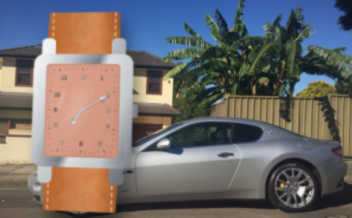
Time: {"hour": 7, "minute": 10}
